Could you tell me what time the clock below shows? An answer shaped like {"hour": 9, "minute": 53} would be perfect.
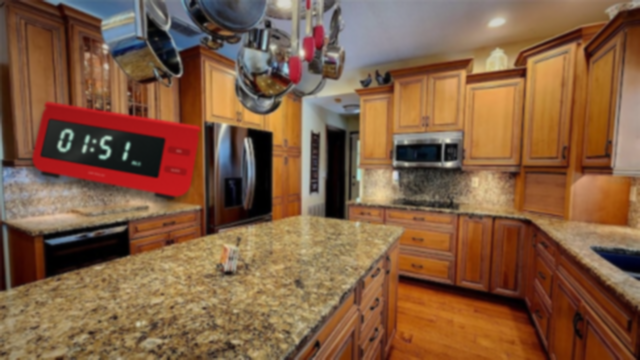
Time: {"hour": 1, "minute": 51}
